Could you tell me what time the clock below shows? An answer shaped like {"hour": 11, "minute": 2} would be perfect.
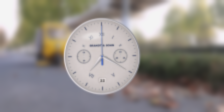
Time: {"hour": 7, "minute": 20}
